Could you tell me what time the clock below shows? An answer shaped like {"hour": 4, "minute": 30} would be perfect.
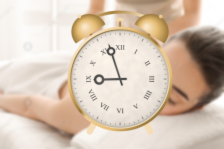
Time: {"hour": 8, "minute": 57}
